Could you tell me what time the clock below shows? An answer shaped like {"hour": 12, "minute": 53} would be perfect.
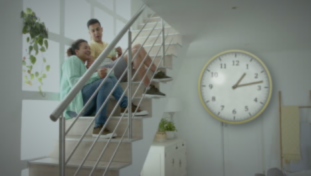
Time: {"hour": 1, "minute": 13}
